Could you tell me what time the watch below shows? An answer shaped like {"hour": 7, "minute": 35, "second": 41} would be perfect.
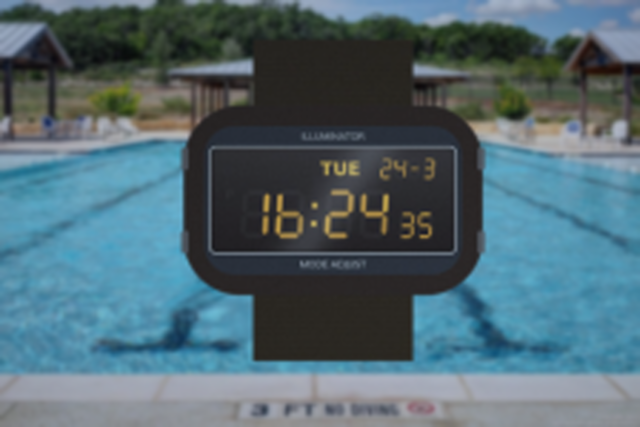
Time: {"hour": 16, "minute": 24, "second": 35}
